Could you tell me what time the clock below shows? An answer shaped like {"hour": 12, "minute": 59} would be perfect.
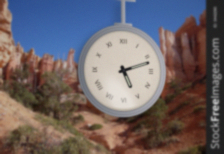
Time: {"hour": 5, "minute": 12}
